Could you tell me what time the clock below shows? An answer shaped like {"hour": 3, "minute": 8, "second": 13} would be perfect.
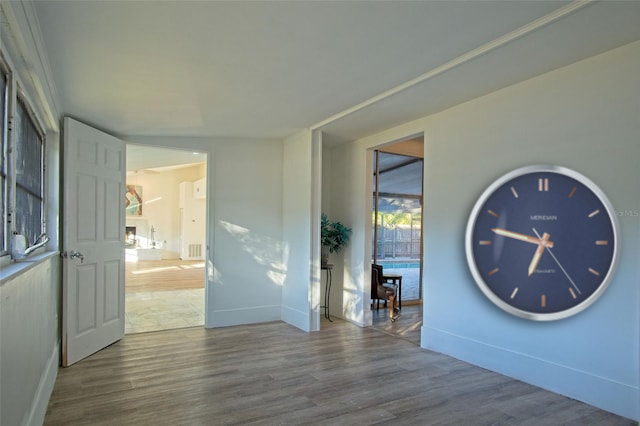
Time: {"hour": 6, "minute": 47, "second": 24}
